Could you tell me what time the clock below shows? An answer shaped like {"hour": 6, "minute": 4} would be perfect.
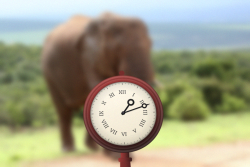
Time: {"hour": 1, "minute": 12}
